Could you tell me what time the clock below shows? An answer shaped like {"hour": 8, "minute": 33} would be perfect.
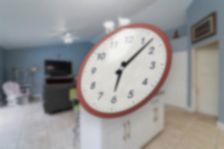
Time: {"hour": 6, "minute": 7}
